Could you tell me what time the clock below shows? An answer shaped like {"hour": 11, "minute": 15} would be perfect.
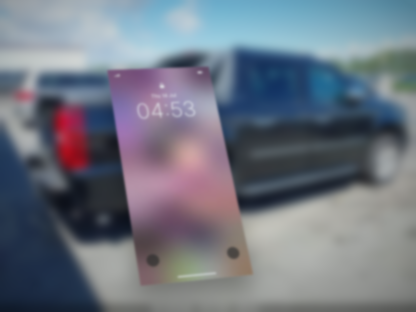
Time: {"hour": 4, "minute": 53}
